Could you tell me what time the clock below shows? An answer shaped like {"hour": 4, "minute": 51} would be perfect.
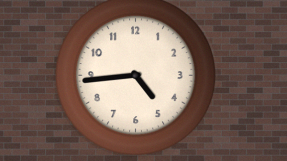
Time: {"hour": 4, "minute": 44}
